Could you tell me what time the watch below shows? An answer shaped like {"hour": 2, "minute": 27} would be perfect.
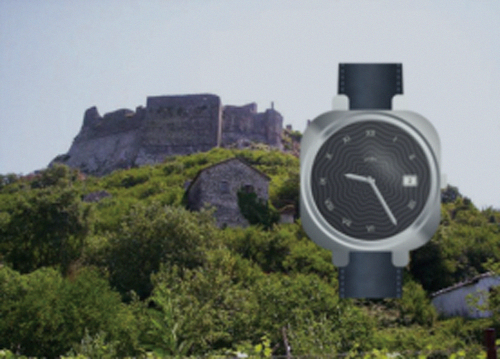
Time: {"hour": 9, "minute": 25}
